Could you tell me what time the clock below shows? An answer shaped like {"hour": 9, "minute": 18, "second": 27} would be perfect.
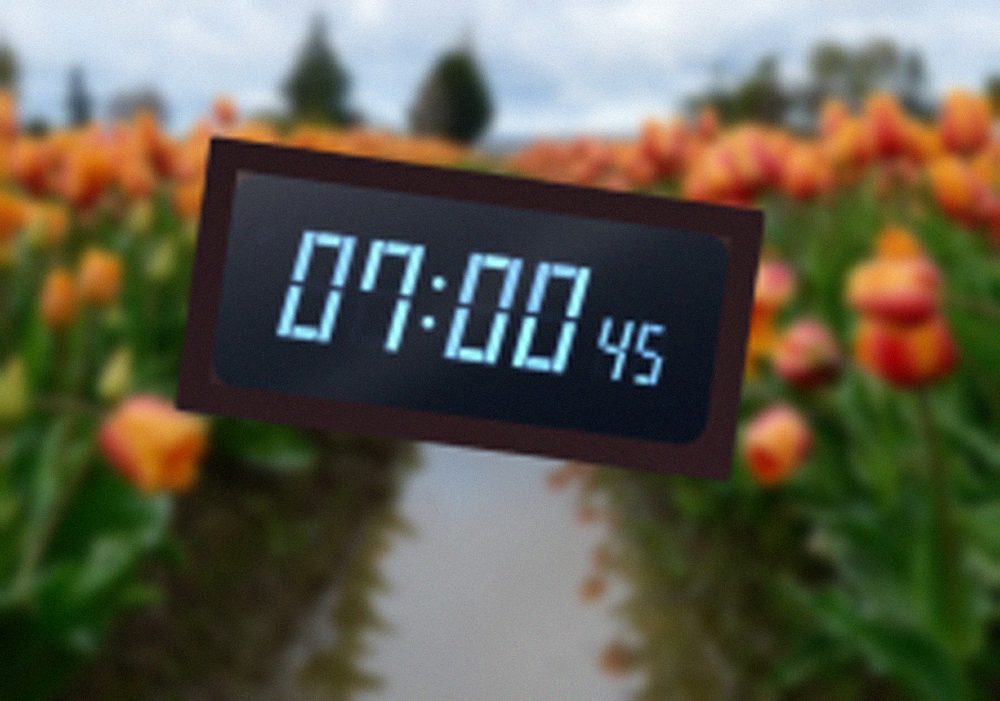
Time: {"hour": 7, "minute": 0, "second": 45}
